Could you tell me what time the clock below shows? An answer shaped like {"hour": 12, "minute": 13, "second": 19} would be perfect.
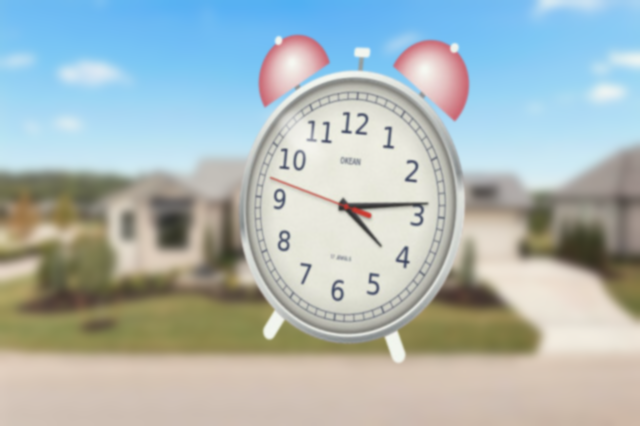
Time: {"hour": 4, "minute": 13, "second": 47}
